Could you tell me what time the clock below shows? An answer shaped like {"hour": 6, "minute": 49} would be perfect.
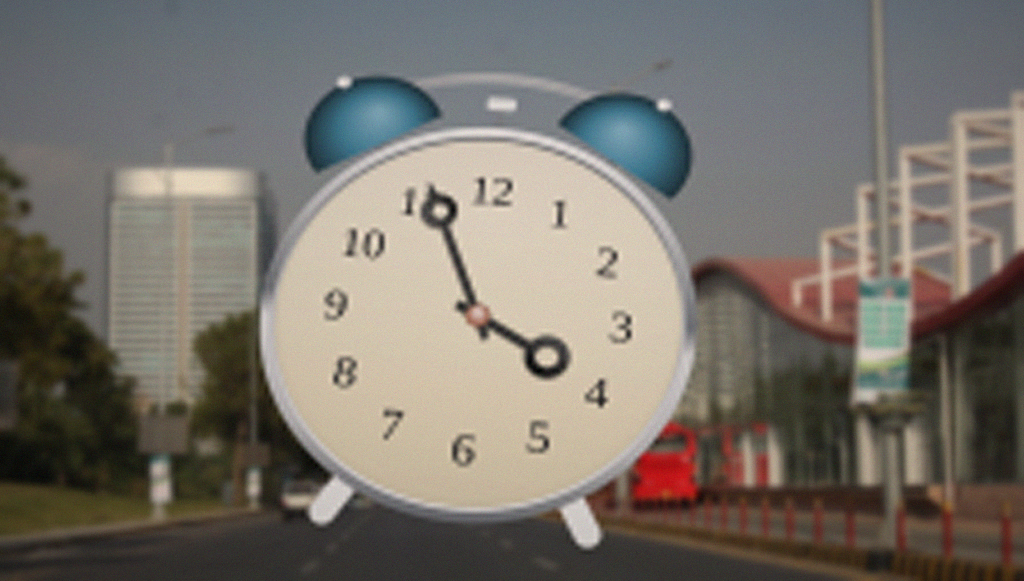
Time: {"hour": 3, "minute": 56}
